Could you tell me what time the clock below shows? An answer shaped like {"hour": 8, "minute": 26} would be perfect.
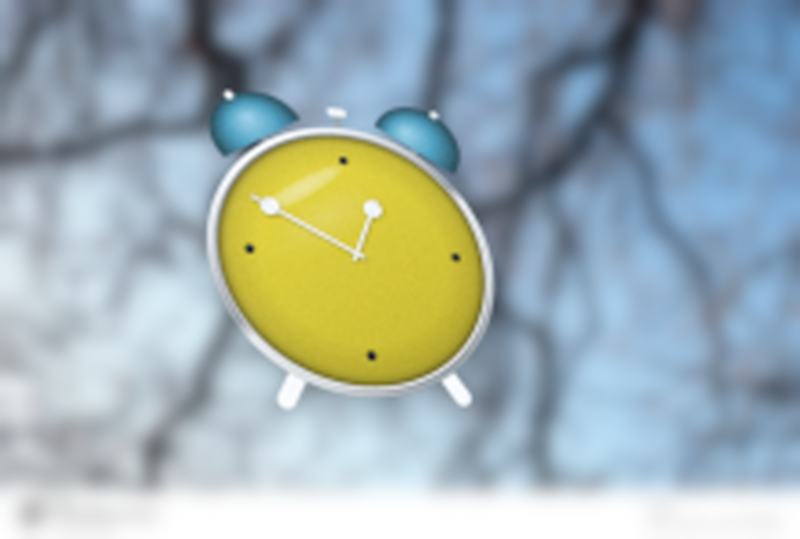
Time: {"hour": 12, "minute": 50}
